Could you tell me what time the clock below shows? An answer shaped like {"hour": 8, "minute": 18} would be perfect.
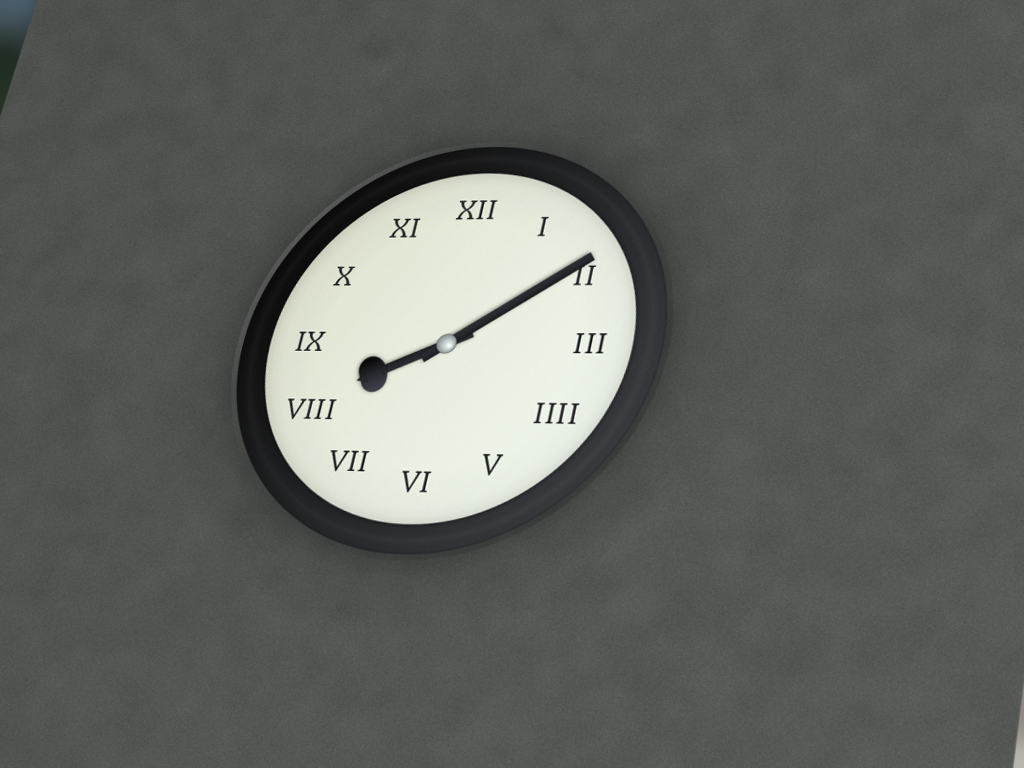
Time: {"hour": 8, "minute": 9}
